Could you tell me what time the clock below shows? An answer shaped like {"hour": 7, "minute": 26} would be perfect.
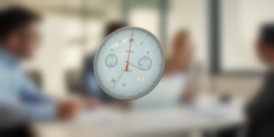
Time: {"hour": 3, "minute": 34}
